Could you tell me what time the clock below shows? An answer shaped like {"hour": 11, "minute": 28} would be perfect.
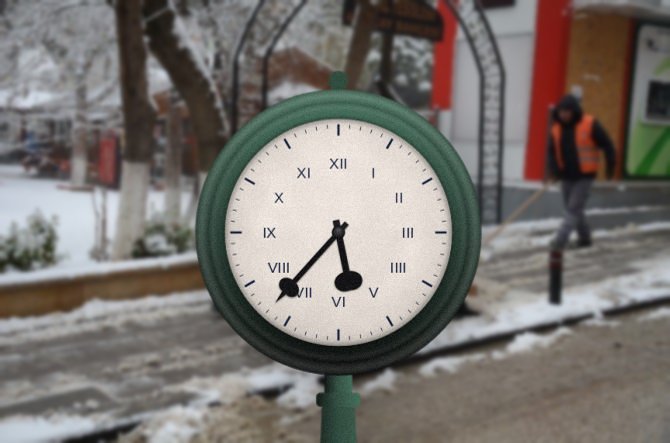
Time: {"hour": 5, "minute": 37}
